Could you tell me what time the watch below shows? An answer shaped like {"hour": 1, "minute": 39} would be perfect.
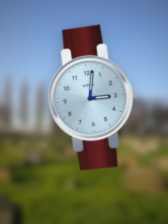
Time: {"hour": 3, "minute": 2}
